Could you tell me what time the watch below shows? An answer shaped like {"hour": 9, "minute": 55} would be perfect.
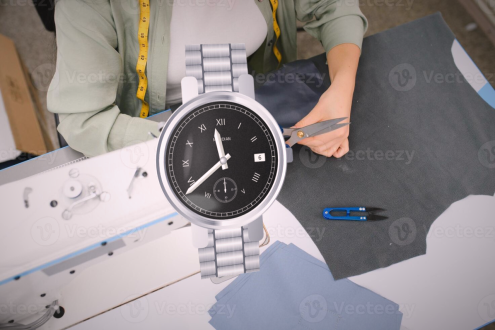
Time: {"hour": 11, "minute": 39}
